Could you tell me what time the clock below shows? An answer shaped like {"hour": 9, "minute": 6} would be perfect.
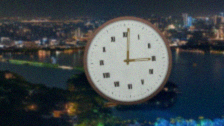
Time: {"hour": 3, "minute": 1}
